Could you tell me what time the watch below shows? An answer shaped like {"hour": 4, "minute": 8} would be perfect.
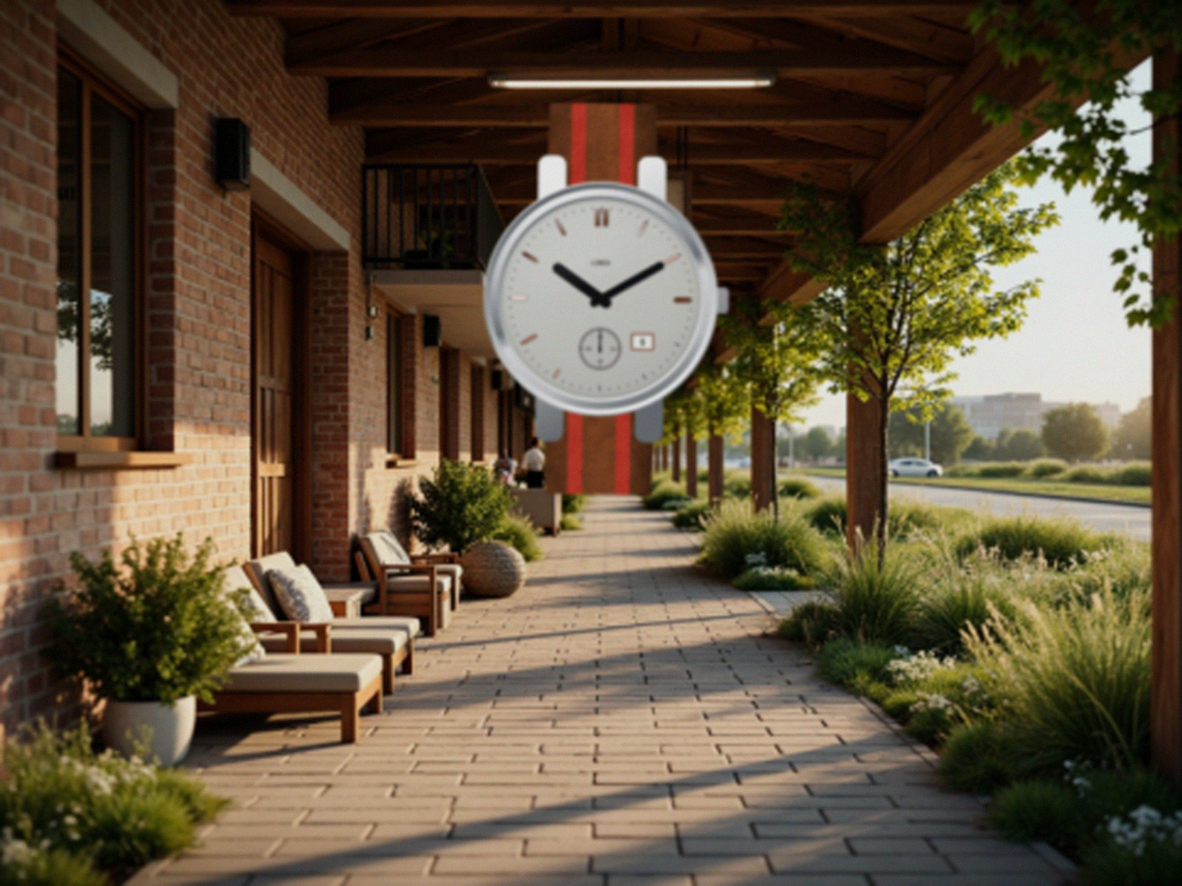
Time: {"hour": 10, "minute": 10}
